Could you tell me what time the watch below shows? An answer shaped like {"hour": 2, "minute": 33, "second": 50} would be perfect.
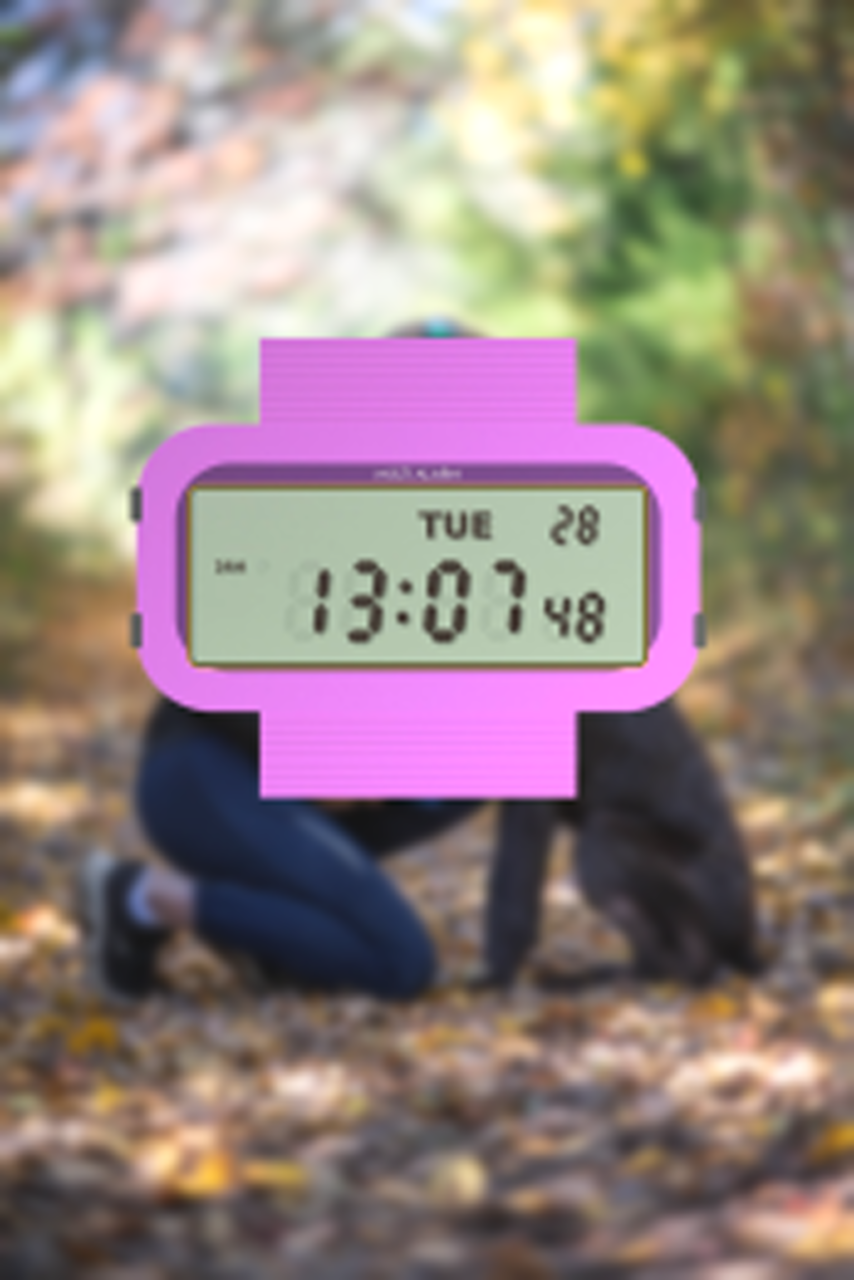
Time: {"hour": 13, "minute": 7, "second": 48}
